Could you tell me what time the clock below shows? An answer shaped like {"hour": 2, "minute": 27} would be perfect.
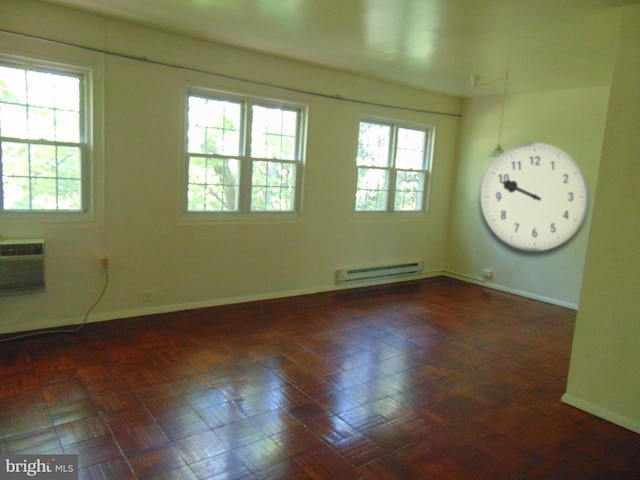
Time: {"hour": 9, "minute": 49}
